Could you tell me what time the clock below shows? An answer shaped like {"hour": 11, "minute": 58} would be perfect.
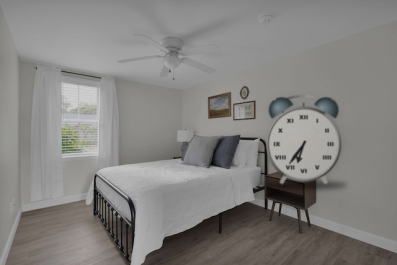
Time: {"hour": 6, "minute": 36}
